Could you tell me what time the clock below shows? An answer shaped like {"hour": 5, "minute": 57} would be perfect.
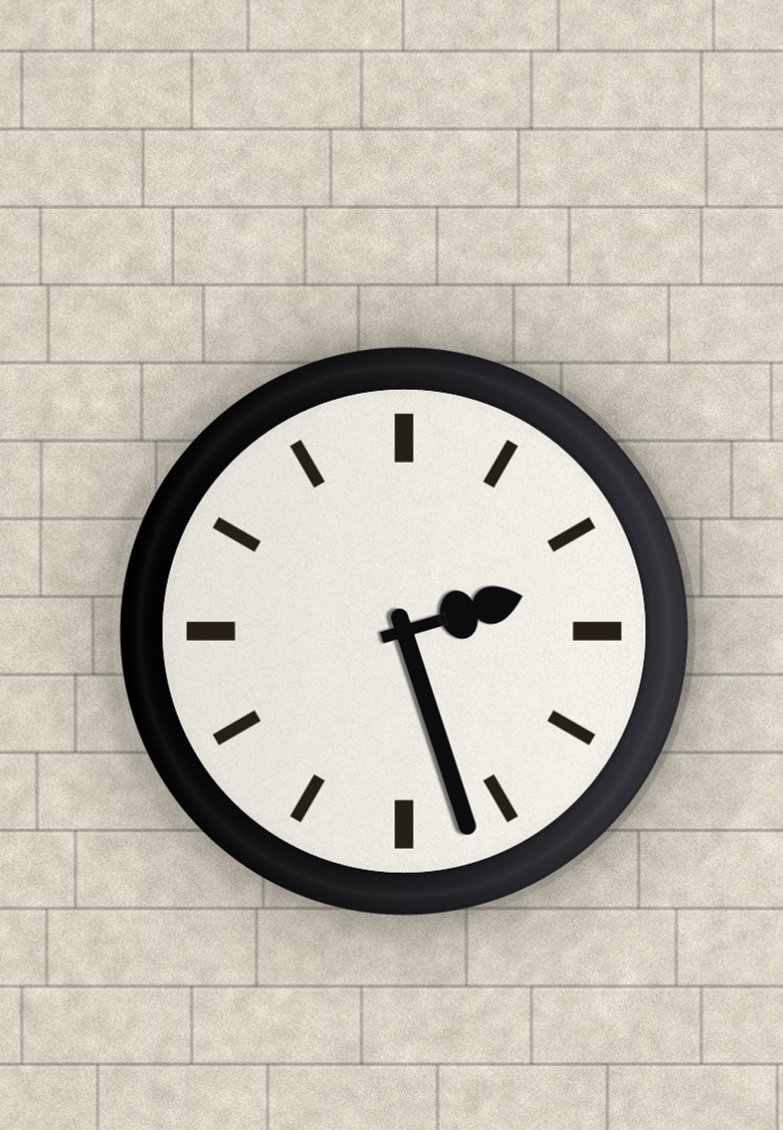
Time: {"hour": 2, "minute": 27}
